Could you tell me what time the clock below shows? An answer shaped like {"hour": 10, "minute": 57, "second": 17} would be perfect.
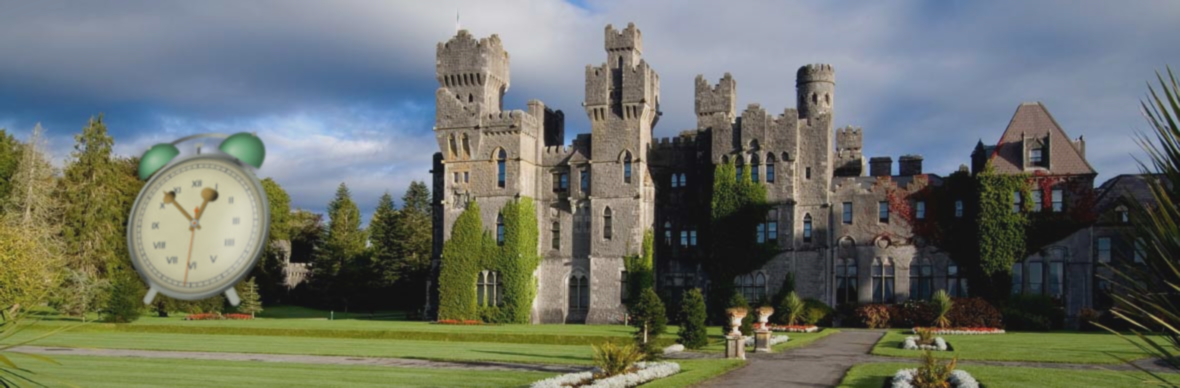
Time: {"hour": 12, "minute": 52, "second": 31}
